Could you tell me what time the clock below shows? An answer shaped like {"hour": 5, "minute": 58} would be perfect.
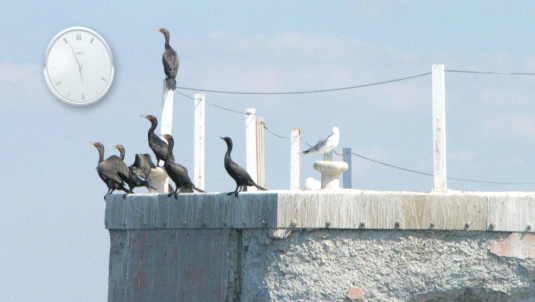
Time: {"hour": 5, "minute": 56}
